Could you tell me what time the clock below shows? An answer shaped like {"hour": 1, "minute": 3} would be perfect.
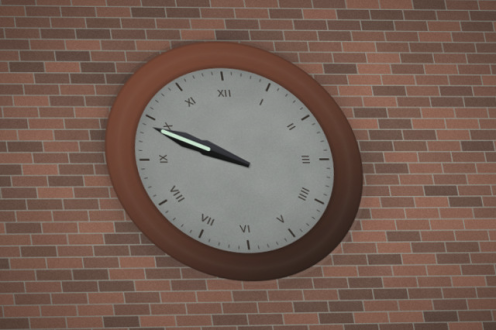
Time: {"hour": 9, "minute": 49}
